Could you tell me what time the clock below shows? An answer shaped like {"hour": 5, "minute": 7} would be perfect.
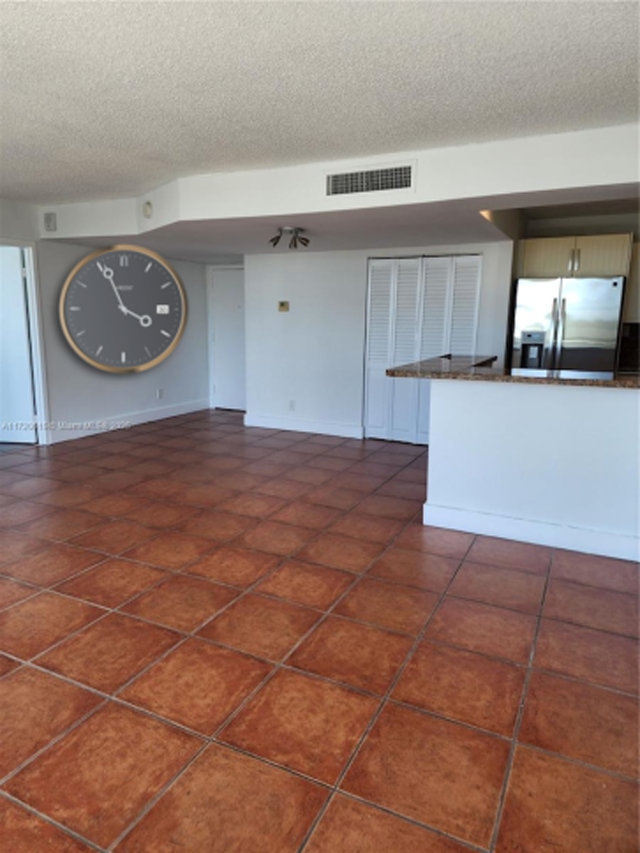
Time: {"hour": 3, "minute": 56}
